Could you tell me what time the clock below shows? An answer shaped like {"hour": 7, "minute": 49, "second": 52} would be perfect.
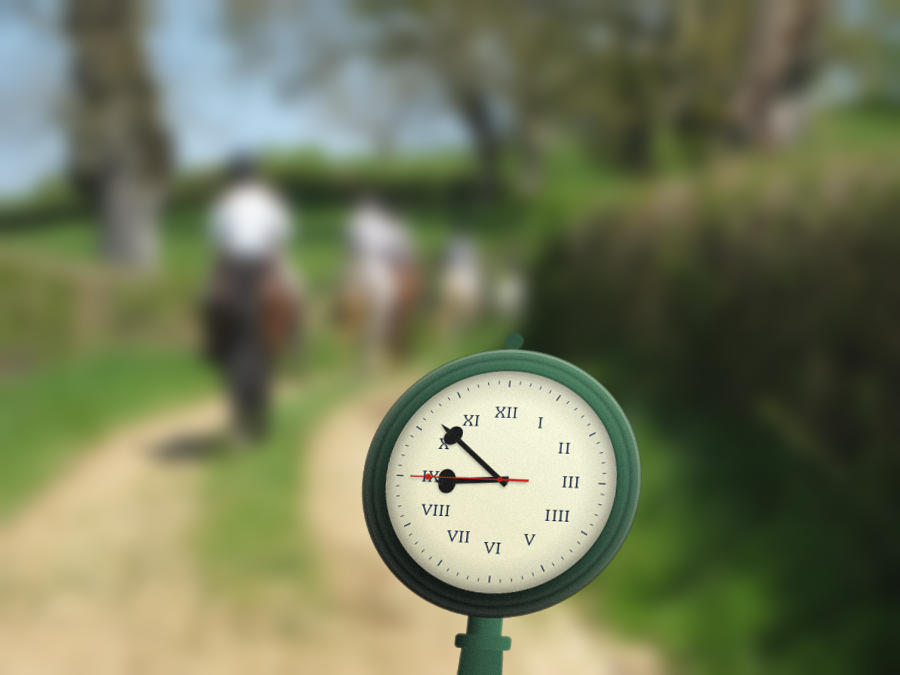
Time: {"hour": 8, "minute": 51, "second": 45}
